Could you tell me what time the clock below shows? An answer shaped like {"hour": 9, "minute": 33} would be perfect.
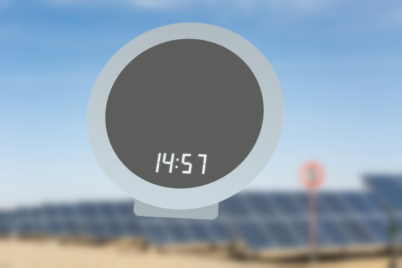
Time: {"hour": 14, "minute": 57}
